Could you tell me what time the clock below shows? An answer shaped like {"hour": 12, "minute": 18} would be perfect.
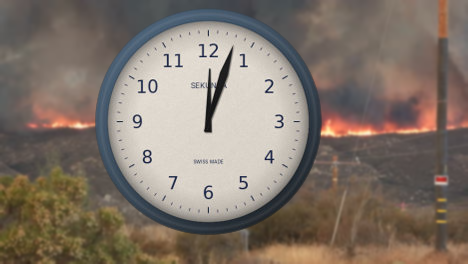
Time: {"hour": 12, "minute": 3}
